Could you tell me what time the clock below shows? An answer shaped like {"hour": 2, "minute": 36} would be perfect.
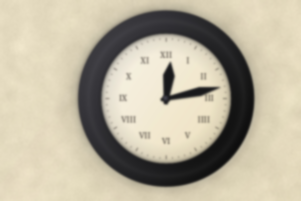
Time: {"hour": 12, "minute": 13}
